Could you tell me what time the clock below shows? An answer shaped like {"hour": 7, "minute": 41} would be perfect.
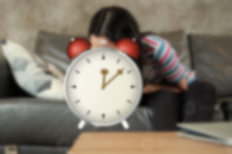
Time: {"hour": 12, "minute": 8}
